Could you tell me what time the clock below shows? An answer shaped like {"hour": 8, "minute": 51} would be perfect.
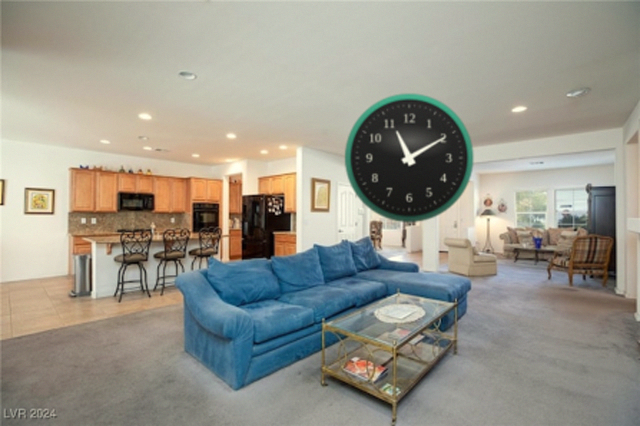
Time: {"hour": 11, "minute": 10}
